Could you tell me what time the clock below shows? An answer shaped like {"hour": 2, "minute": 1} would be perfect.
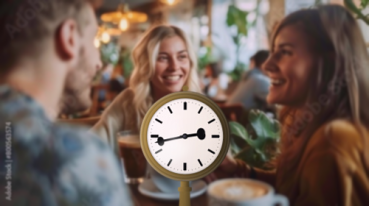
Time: {"hour": 2, "minute": 43}
